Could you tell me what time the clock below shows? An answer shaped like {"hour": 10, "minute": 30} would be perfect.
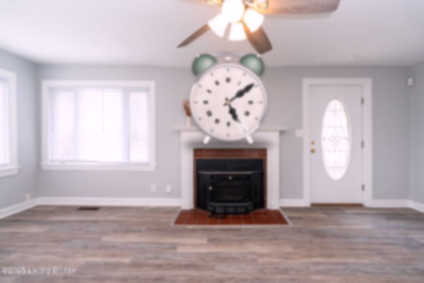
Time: {"hour": 5, "minute": 9}
